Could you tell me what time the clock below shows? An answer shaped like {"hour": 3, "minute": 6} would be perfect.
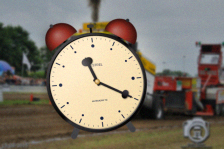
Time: {"hour": 11, "minute": 20}
